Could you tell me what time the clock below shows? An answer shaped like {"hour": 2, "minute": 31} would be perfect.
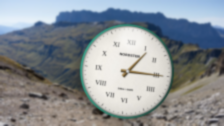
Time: {"hour": 1, "minute": 15}
